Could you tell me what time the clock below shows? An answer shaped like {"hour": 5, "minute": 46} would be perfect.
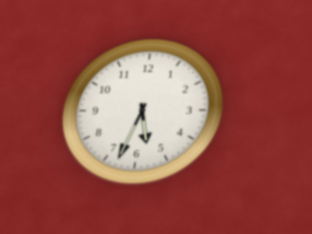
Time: {"hour": 5, "minute": 33}
